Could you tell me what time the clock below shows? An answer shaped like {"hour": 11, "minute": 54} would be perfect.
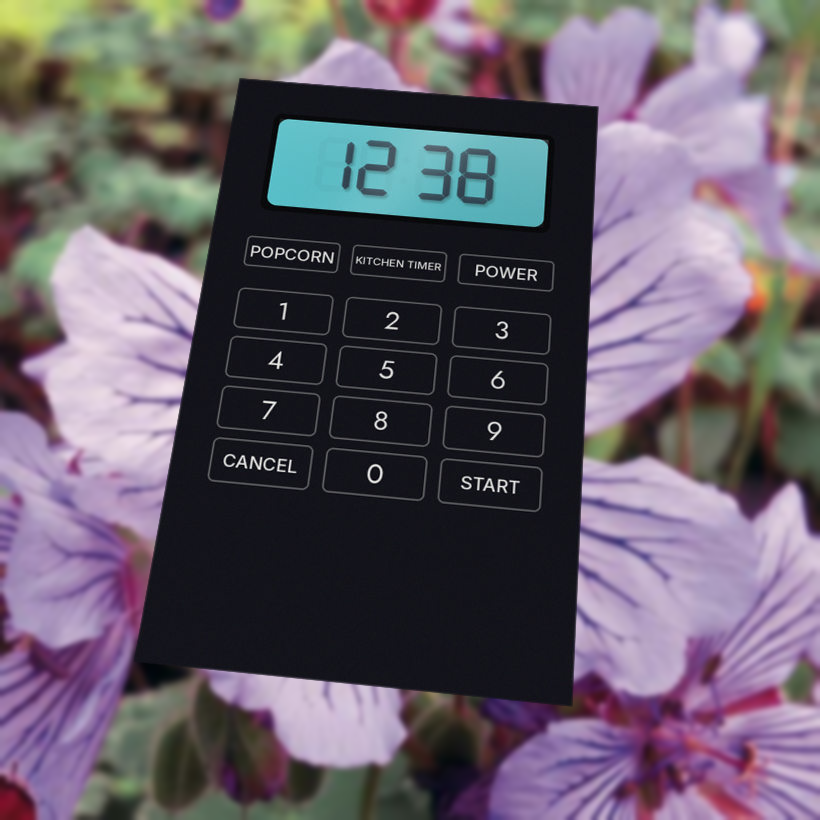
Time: {"hour": 12, "minute": 38}
